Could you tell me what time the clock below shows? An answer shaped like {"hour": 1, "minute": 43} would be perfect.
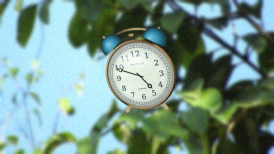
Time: {"hour": 4, "minute": 49}
